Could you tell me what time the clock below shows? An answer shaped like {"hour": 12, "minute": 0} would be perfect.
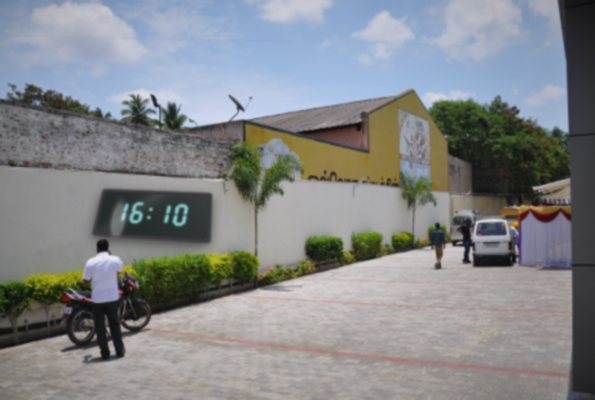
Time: {"hour": 16, "minute": 10}
